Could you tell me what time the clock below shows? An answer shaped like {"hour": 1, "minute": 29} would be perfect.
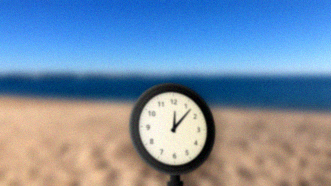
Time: {"hour": 12, "minute": 7}
